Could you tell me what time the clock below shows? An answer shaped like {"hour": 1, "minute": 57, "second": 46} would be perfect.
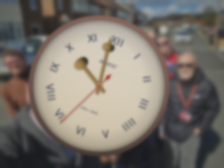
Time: {"hour": 9, "minute": 58, "second": 34}
